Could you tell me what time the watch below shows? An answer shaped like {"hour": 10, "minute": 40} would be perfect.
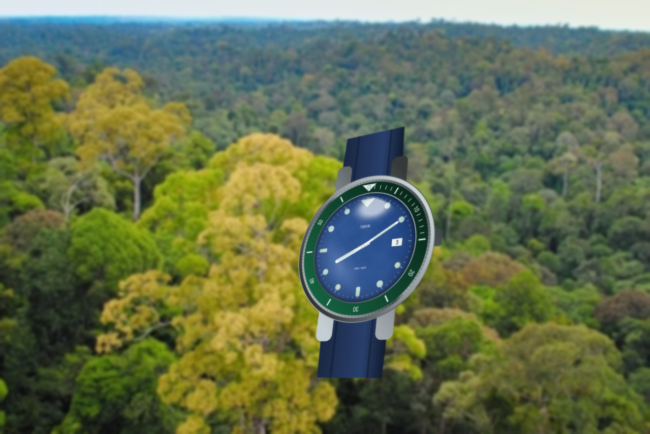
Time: {"hour": 8, "minute": 10}
